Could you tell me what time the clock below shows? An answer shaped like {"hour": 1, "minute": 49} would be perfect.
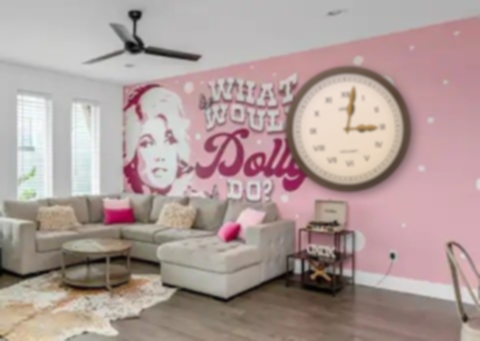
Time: {"hour": 3, "minute": 2}
